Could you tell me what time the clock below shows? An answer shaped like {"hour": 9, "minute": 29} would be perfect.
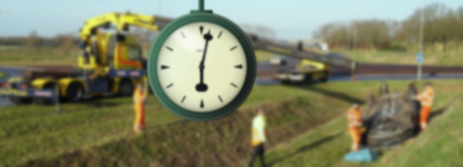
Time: {"hour": 6, "minute": 2}
